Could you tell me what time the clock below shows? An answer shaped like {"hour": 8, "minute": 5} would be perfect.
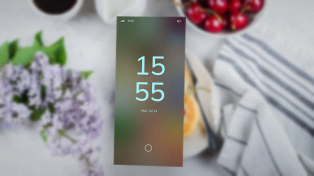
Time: {"hour": 15, "minute": 55}
